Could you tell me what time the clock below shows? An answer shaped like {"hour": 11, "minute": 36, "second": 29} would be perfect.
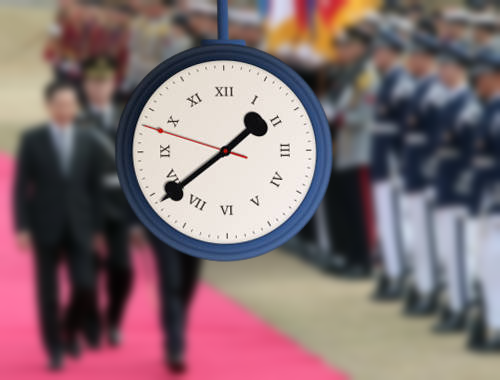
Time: {"hour": 1, "minute": 38, "second": 48}
